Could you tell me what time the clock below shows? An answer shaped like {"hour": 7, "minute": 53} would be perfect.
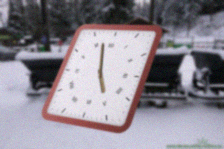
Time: {"hour": 4, "minute": 57}
